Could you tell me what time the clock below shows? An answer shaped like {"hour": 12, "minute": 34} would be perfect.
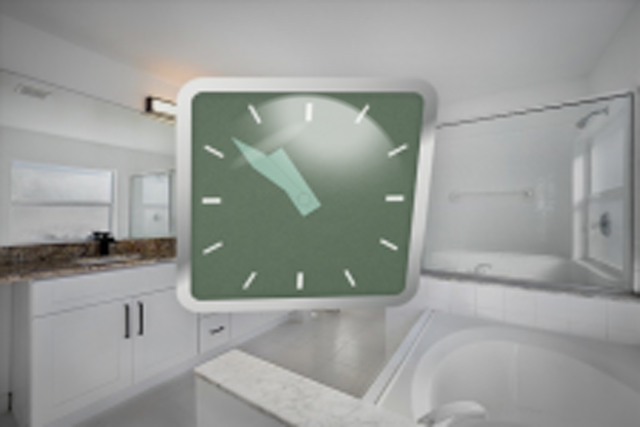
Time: {"hour": 10, "minute": 52}
